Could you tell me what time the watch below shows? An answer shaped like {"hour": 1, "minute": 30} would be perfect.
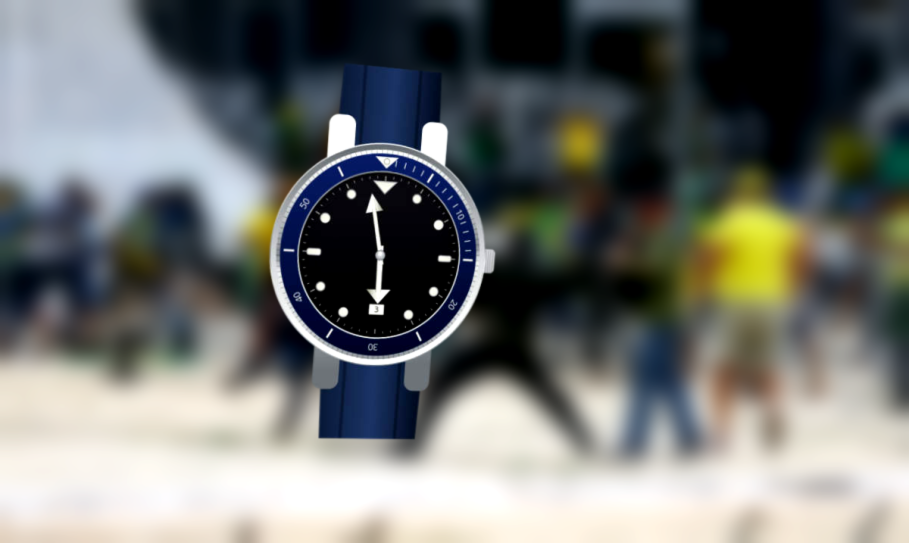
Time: {"hour": 5, "minute": 58}
